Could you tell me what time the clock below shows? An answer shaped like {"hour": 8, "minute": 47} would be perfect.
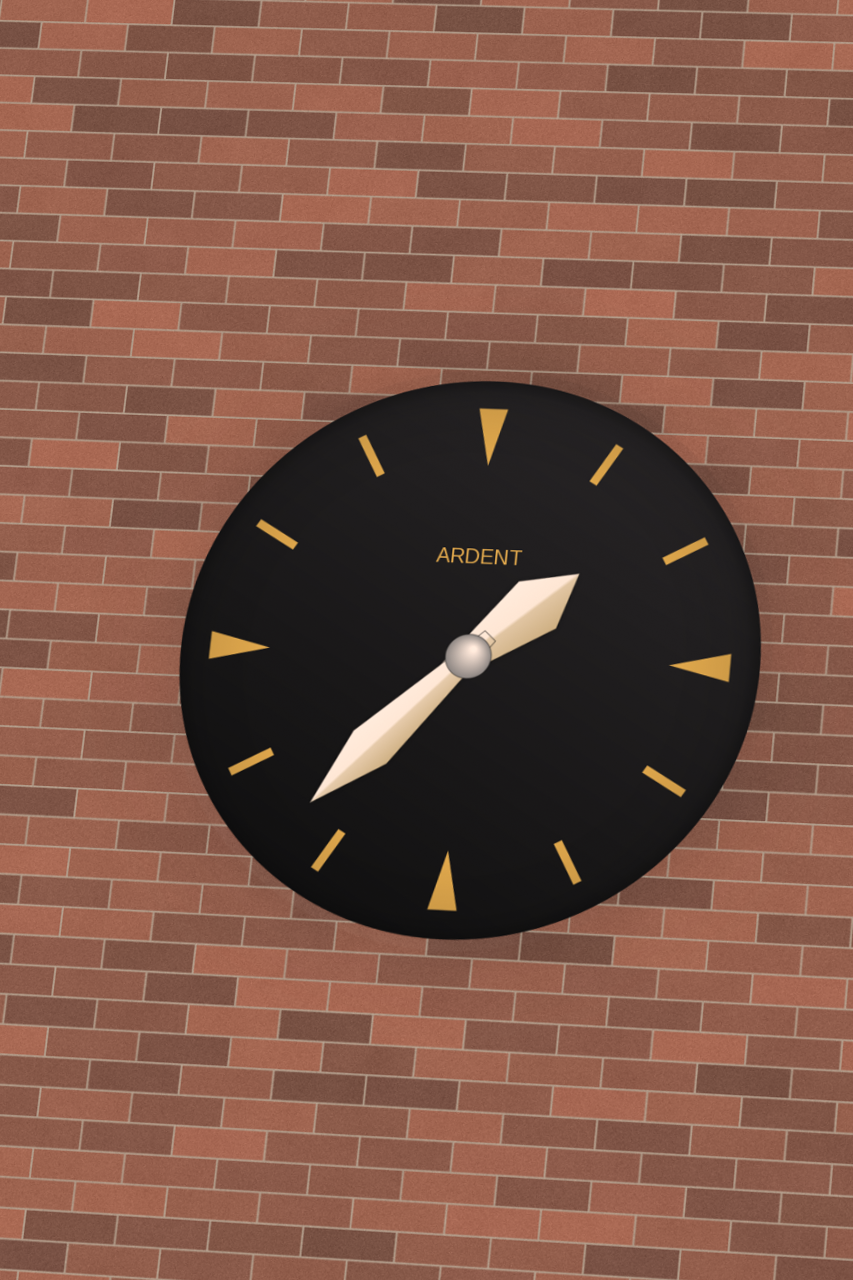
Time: {"hour": 1, "minute": 37}
